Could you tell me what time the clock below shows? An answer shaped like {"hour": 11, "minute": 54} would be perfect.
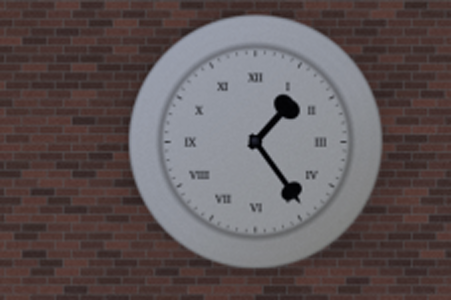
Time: {"hour": 1, "minute": 24}
